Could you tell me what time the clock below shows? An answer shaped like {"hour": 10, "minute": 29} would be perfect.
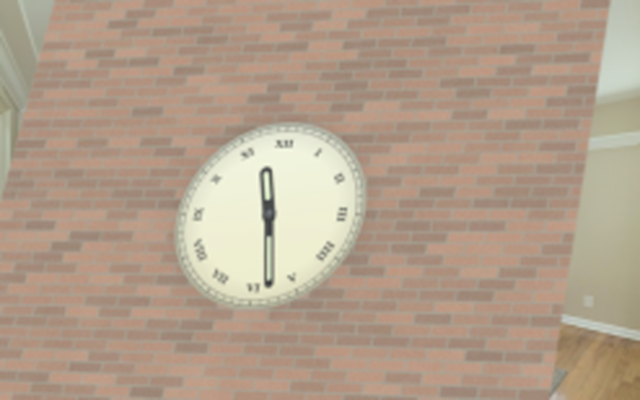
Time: {"hour": 11, "minute": 28}
